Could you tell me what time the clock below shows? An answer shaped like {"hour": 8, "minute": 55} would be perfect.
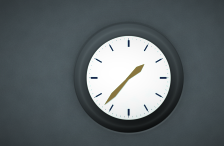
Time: {"hour": 1, "minute": 37}
